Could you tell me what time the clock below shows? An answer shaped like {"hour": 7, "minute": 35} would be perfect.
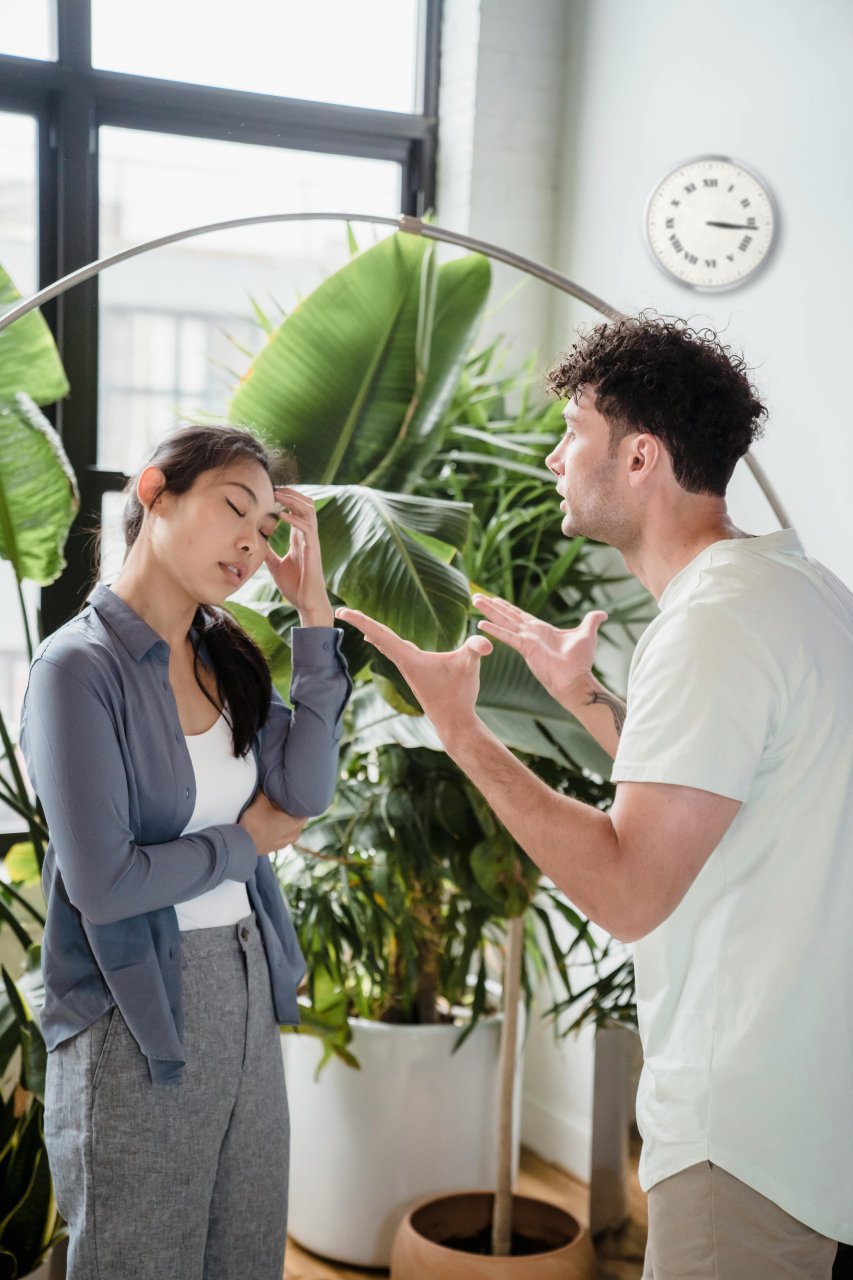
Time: {"hour": 3, "minute": 16}
